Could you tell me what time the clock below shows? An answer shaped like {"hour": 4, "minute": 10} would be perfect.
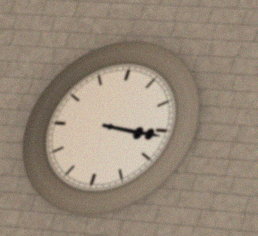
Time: {"hour": 3, "minute": 16}
